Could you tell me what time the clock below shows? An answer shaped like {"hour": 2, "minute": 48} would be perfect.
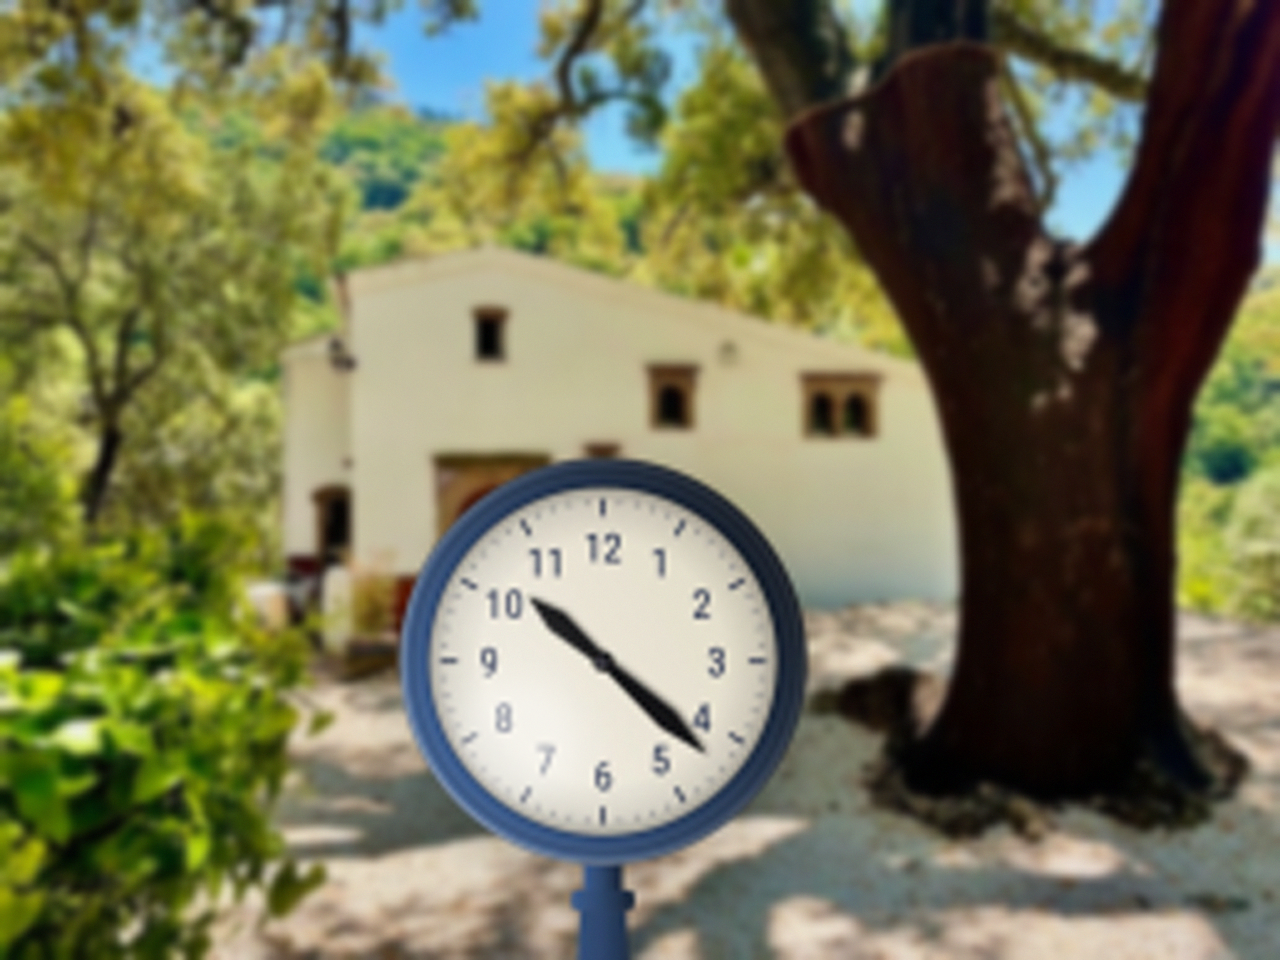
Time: {"hour": 10, "minute": 22}
